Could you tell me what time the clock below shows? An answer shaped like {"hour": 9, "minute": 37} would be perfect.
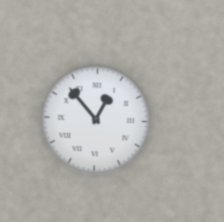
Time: {"hour": 12, "minute": 53}
